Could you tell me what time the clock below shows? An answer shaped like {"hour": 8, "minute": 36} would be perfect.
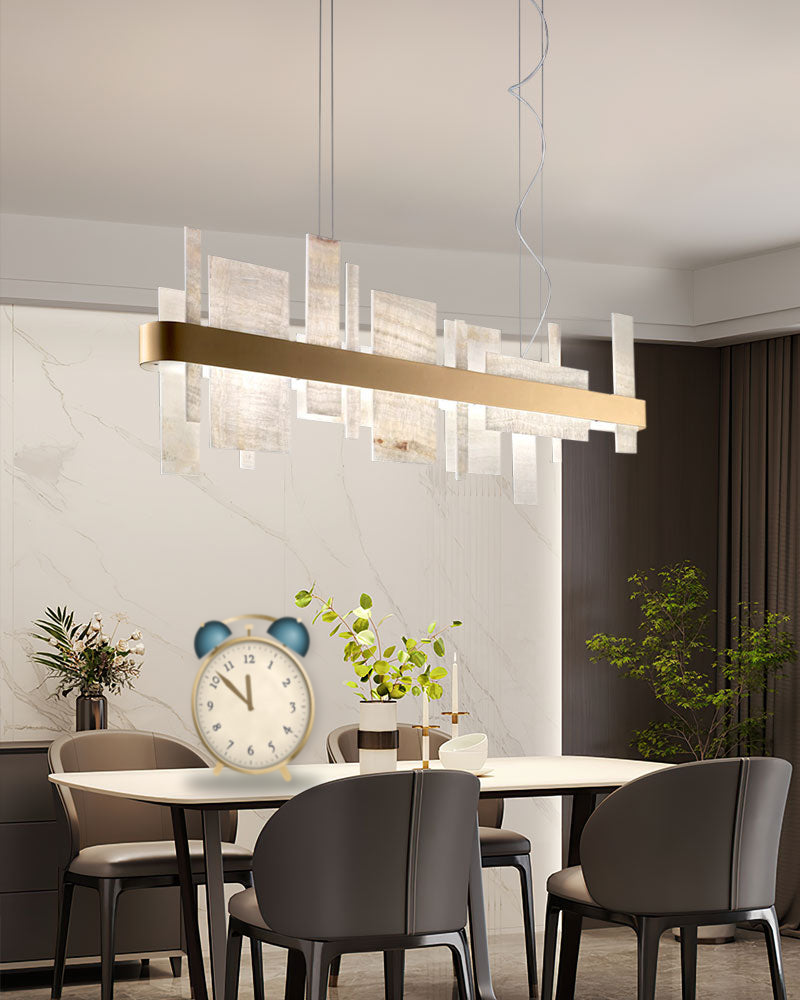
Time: {"hour": 11, "minute": 52}
